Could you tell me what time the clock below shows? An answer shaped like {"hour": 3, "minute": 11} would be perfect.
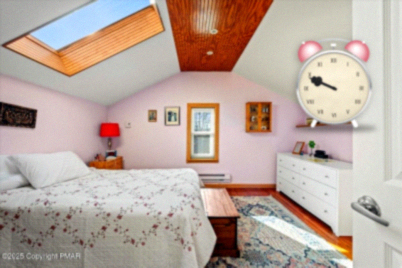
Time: {"hour": 9, "minute": 49}
